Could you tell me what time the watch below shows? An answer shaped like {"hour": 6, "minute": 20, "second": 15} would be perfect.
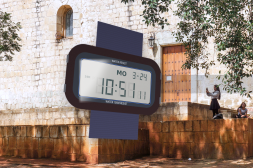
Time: {"hour": 10, "minute": 51, "second": 11}
